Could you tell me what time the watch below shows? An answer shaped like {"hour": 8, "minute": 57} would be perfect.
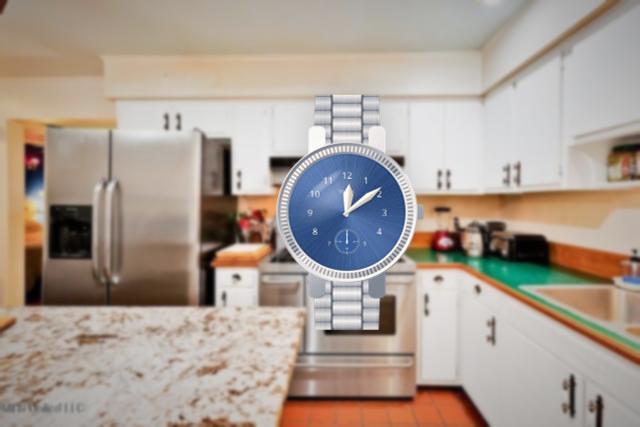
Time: {"hour": 12, "minute": 9}
